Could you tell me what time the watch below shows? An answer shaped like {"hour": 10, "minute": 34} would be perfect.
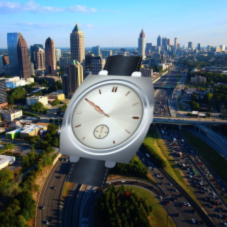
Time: {"hour": 9, "minute": 50}
